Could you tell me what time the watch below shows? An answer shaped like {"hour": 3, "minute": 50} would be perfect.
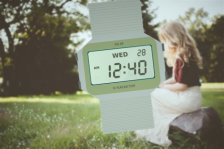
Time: {"hour": 12, "minute": 40}
